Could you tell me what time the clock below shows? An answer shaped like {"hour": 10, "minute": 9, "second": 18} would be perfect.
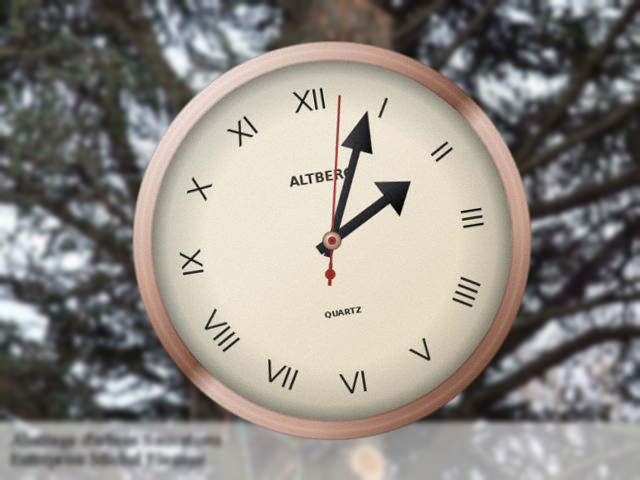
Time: {"hour": 2, "minute": 4, "second": 2}
